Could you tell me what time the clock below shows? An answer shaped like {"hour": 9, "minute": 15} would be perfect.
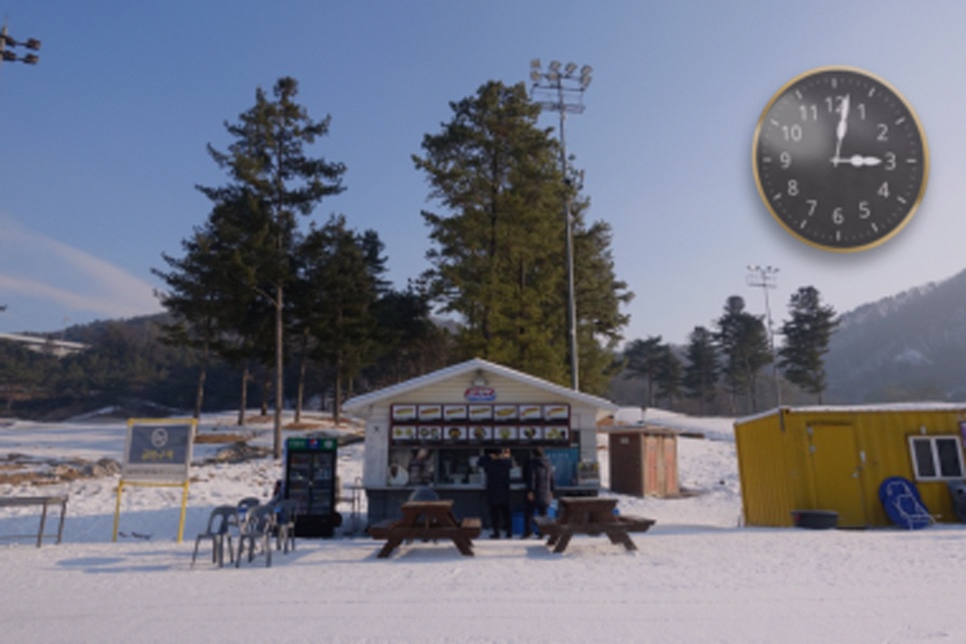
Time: {"hour": 3, "minute": 2}
